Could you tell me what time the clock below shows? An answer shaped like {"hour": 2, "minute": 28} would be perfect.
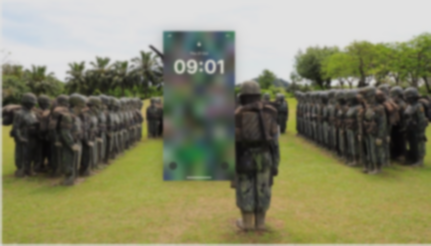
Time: {"hour": 9, "minute": 1}
